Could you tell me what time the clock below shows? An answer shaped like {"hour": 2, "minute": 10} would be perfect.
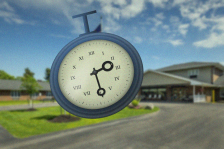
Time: {"hour": 2, "minute": 29}
